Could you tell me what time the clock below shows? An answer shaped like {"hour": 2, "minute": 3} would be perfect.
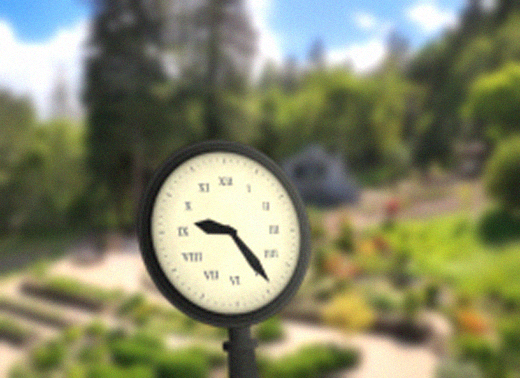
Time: {"hour": 9, "minute": 24}
